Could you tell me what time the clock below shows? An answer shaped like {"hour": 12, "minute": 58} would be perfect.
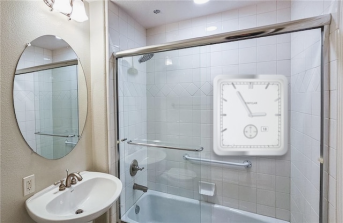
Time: {"hour": 2, "minute": 55}
